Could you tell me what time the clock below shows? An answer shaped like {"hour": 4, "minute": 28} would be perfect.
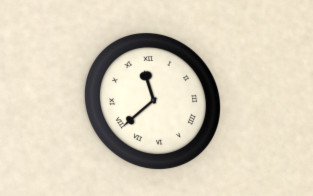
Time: {"hour": 11, "minute": 39}
